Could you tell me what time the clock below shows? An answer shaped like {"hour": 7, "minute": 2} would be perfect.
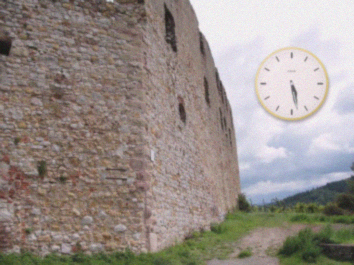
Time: {"hour": 5, "minute": 28}
